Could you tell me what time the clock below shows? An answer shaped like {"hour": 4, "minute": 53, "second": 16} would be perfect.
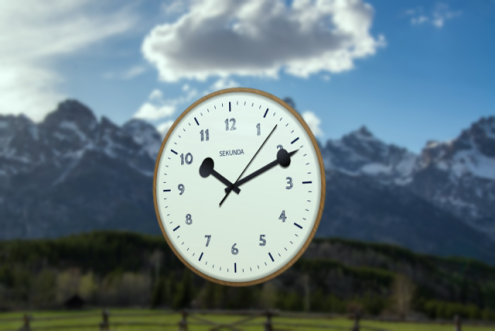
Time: {"hour": 10, "minute": 11, "second": 7}
